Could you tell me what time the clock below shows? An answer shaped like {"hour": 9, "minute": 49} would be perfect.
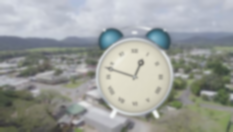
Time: {"hour": 12, "minute": 48}
